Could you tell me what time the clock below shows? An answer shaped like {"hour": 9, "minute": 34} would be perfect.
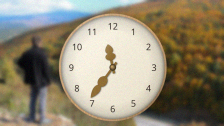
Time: {"hour": 11, "minute": 36}
